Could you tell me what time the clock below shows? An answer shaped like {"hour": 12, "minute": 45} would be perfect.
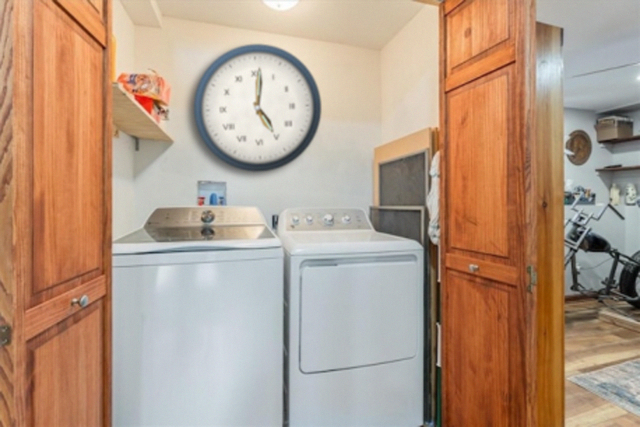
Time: {"hour": 5, "minute": 1}
